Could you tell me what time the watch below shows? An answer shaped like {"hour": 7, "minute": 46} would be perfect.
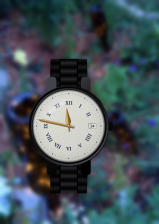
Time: {"hour": 11, "minute": 47}
